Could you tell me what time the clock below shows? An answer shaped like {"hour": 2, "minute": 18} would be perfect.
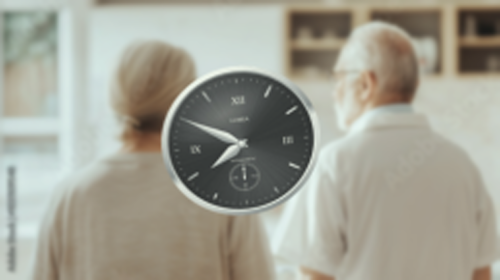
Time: {"hour": 7, "minute": 50}
